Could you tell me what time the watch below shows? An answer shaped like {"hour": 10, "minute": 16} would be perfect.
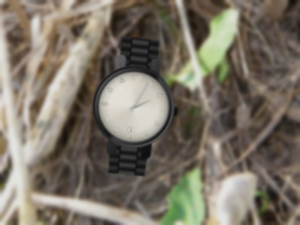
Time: {"hour": 2, "minute": 4}
